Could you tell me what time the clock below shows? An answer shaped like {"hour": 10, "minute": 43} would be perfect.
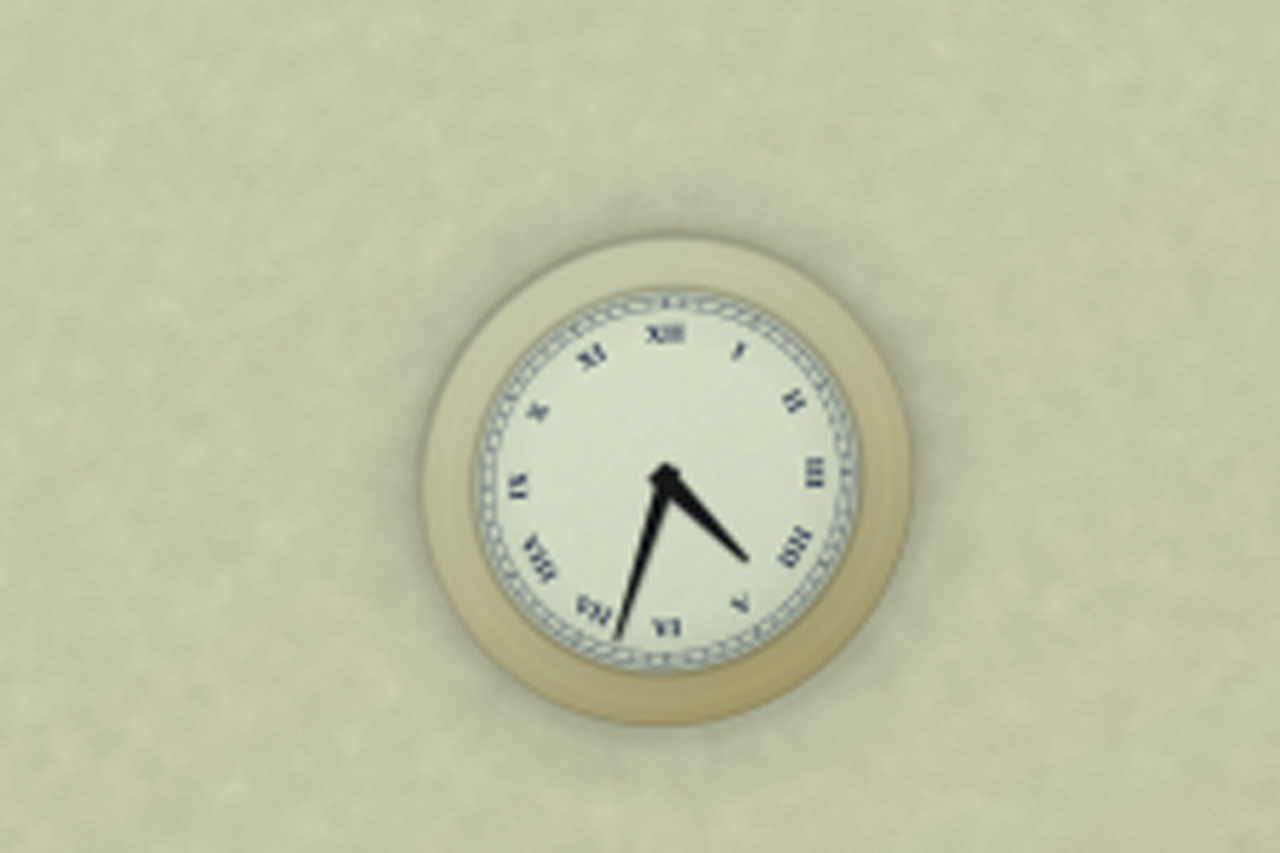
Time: {"hour": 4, "minute": 33}
